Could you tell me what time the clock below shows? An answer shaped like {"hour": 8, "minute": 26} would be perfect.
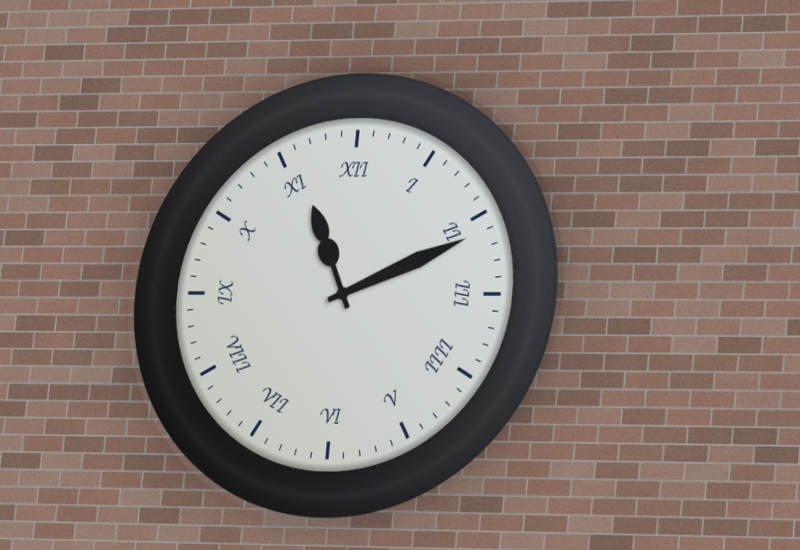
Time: {"hour": 11, "minute": 11}
